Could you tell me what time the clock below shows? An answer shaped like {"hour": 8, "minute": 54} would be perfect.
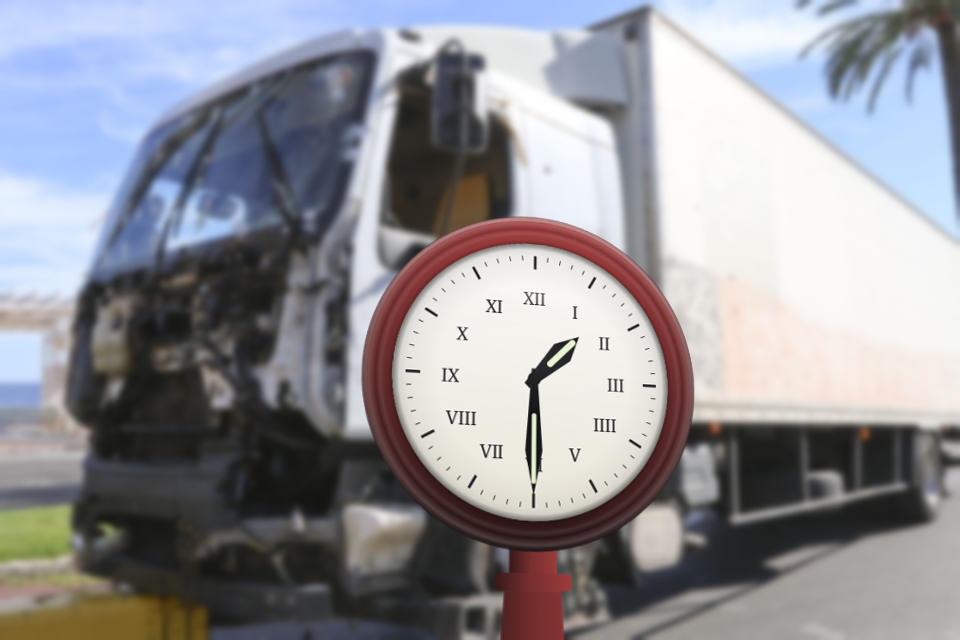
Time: {"hour": 1, "minute": 30}
